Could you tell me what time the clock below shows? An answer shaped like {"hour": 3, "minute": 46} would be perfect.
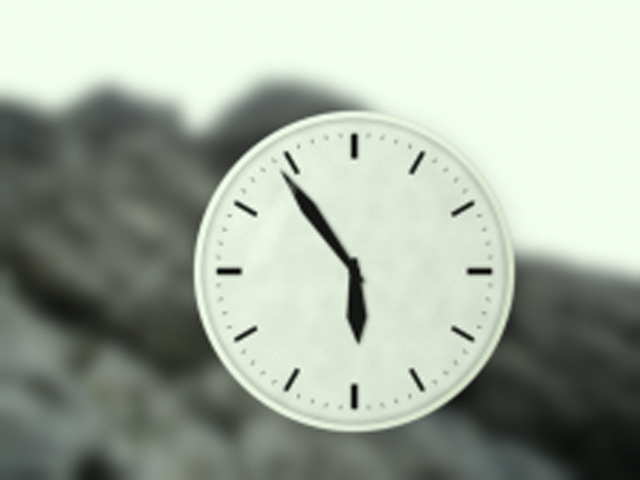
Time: {"hour": 5, "minute": 54}
